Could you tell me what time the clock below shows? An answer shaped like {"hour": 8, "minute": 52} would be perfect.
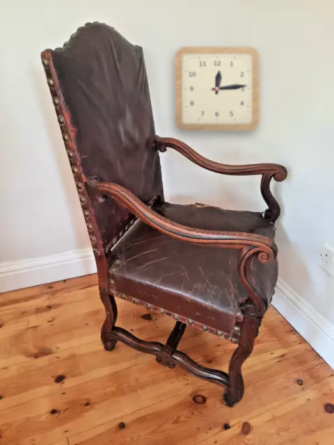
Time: {"hour": 12, "minute": 14}
